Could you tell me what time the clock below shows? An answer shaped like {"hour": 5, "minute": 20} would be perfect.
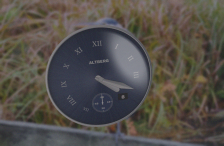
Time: {"hour": 4, "minute": 19}
